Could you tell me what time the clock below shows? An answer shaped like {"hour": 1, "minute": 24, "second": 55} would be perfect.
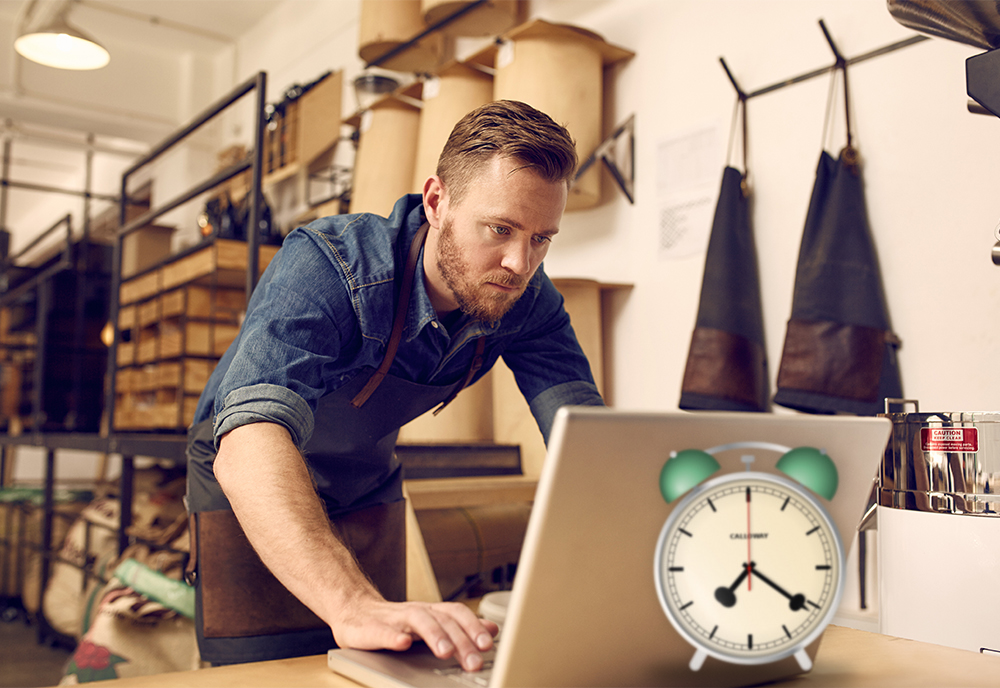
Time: {"hour": 7, "minute": 21, "second": 0}
